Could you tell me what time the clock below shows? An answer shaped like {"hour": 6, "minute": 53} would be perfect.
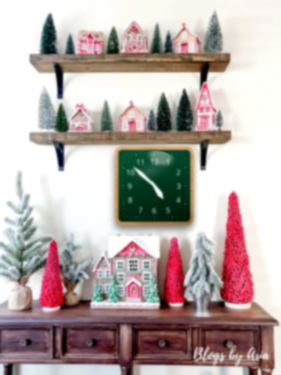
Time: {"hour": 4, "minute": 52}
